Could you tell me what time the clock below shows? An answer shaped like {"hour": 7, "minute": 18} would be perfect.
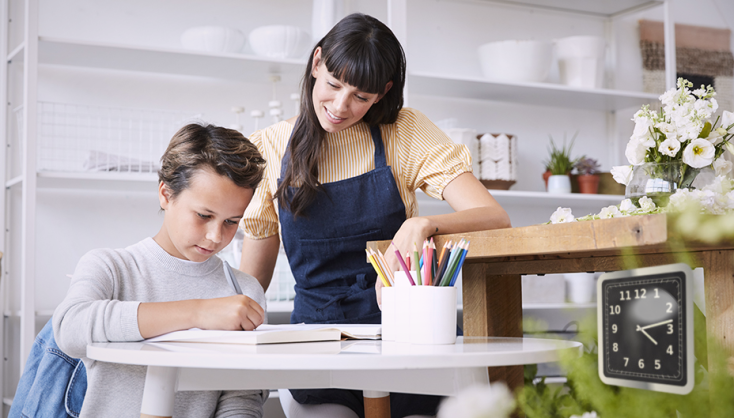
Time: {"hour": 4, "minute": 13}
